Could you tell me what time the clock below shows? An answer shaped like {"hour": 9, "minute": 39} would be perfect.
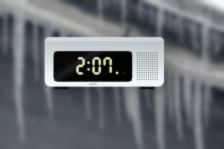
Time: {"hour": 2, "minute": 7}
